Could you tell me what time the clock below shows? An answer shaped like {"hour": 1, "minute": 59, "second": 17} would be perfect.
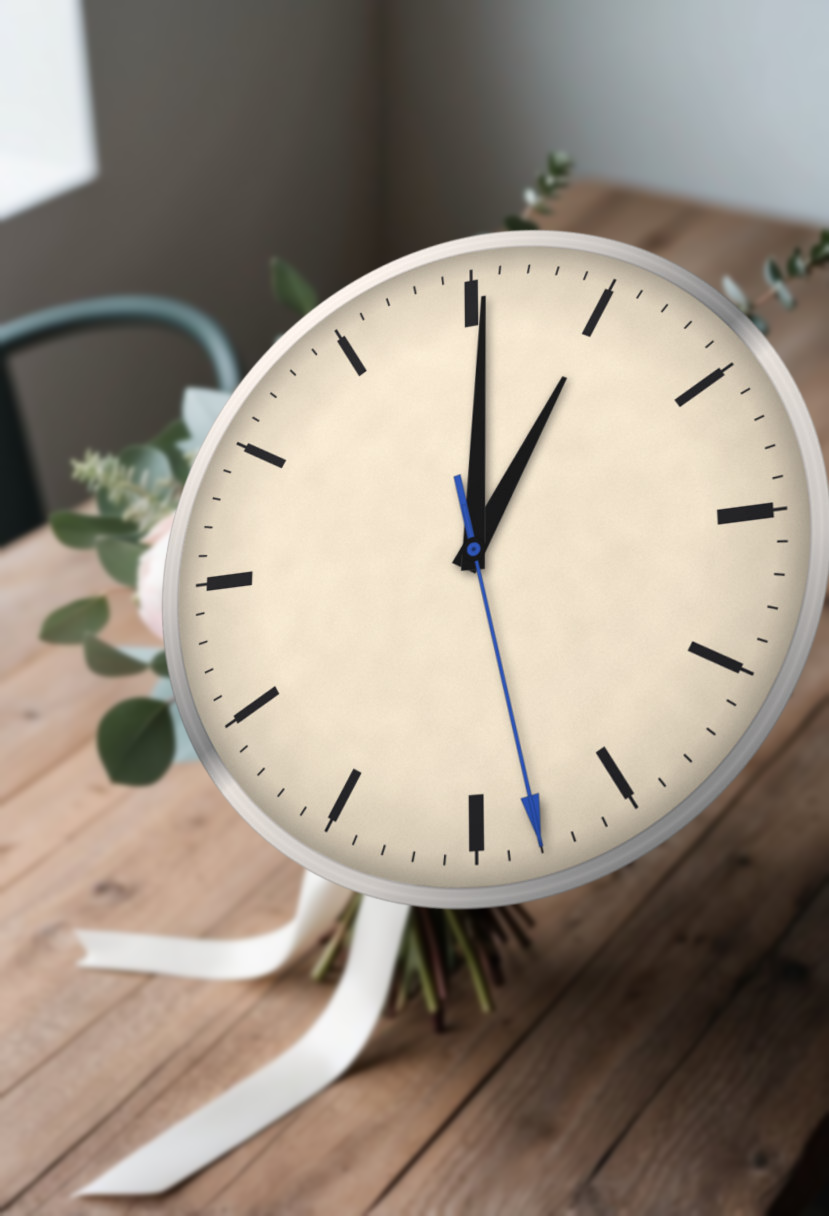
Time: {"hour": 1, "minute": 0, "second": 28}
